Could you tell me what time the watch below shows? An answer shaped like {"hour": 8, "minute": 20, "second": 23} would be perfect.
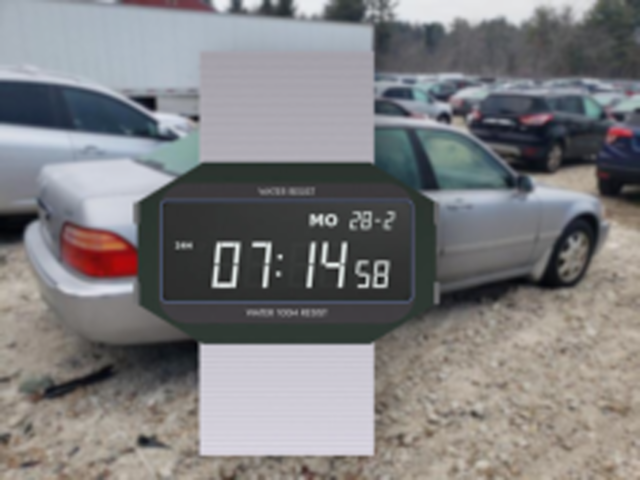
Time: {"hour": 7, "minute": 14, "second": 58}
